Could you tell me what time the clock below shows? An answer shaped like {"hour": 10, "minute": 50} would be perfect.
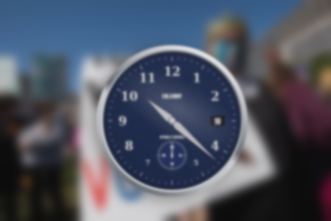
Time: {"hour": 10, "minute": 22}
